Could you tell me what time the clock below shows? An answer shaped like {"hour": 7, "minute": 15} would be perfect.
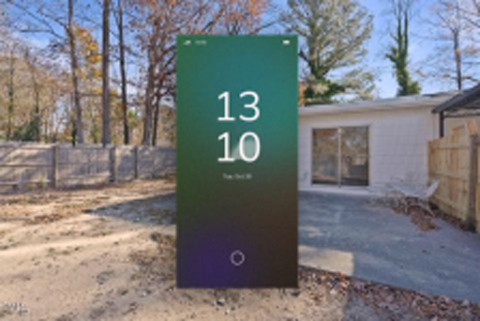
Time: {"hour": 13, "minute": 10}
